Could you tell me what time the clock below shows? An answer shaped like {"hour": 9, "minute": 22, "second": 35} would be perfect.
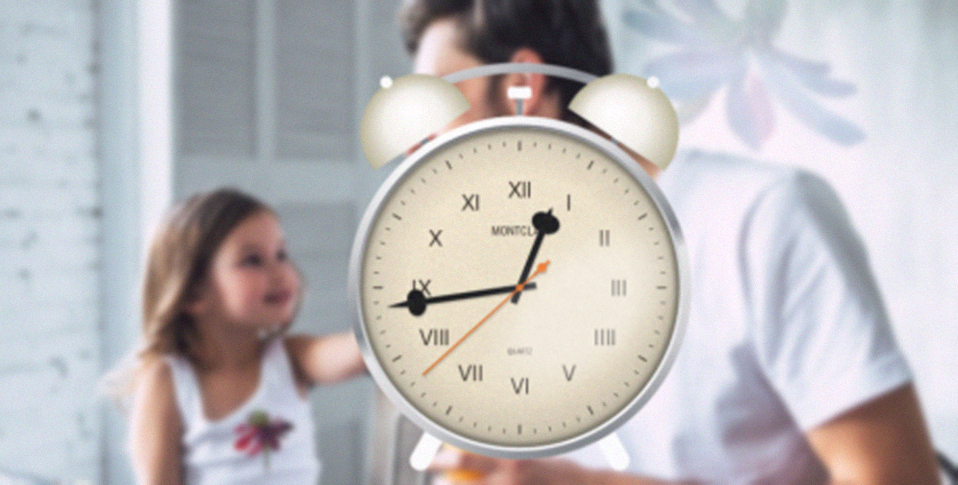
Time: {"hour": 12, "minute": 43, "second": 38}
